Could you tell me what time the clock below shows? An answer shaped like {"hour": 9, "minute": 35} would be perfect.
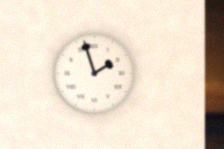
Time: {"hour": 1, "minute": 57}
